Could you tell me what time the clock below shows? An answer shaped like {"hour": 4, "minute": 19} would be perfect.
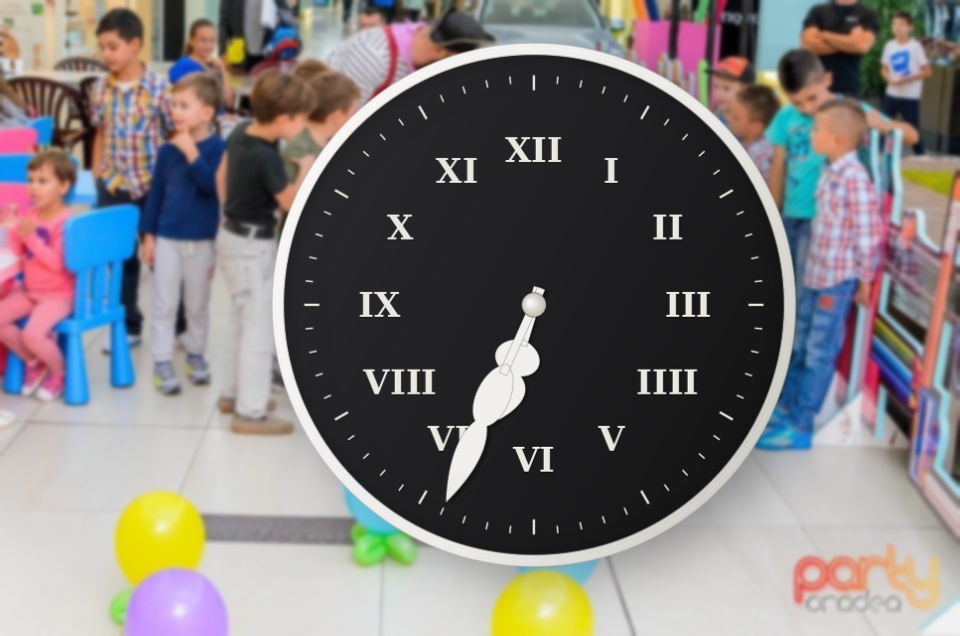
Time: {"hour": 6, "minute": 34}
